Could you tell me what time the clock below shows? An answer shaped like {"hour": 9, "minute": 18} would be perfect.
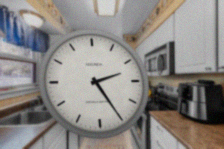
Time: {"hour": 2, "minute": 25}
